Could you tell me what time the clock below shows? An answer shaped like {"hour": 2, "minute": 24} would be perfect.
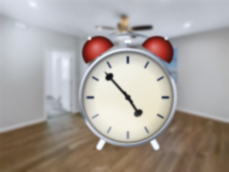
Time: {"hour": 4, "minute": 53}
